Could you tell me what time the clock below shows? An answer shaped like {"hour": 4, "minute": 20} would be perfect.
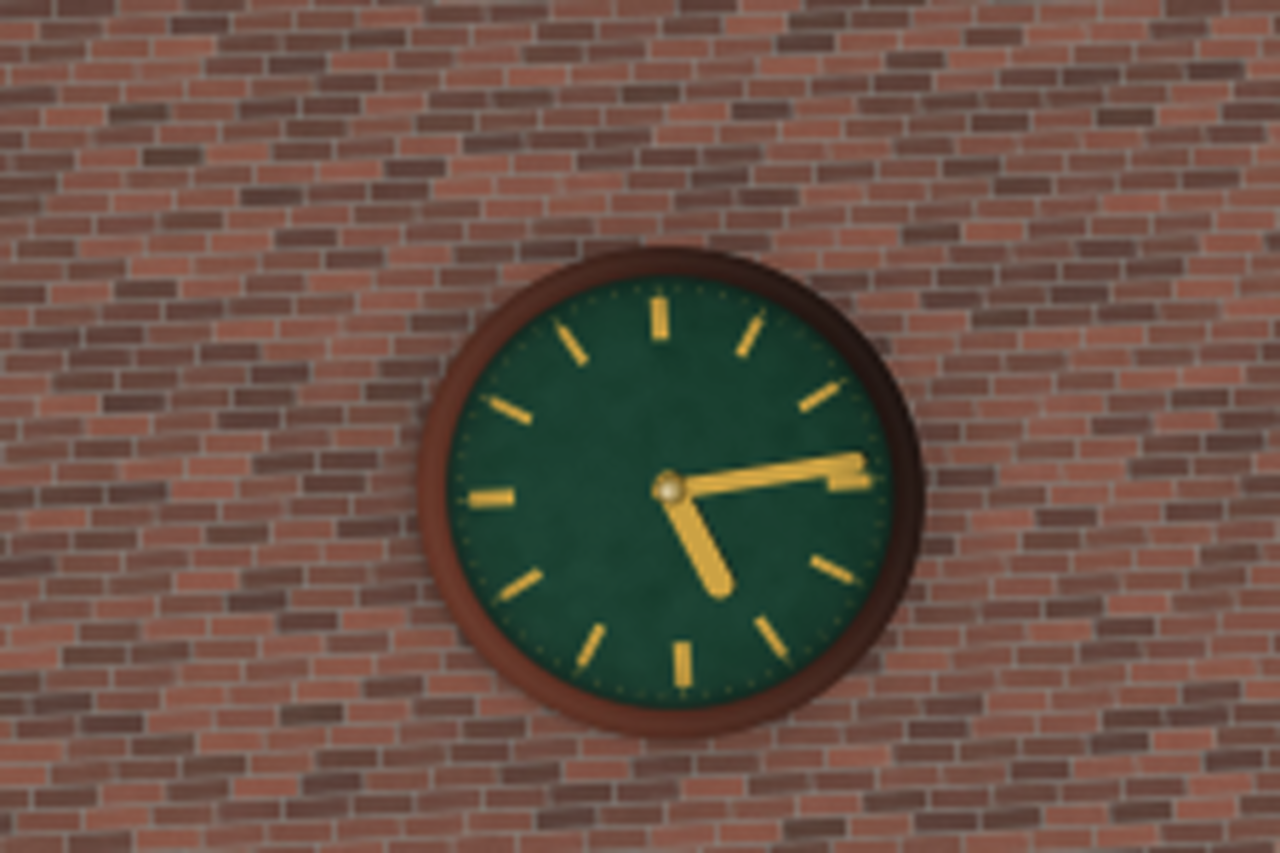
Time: {"hour": 5, "minute": 14}
